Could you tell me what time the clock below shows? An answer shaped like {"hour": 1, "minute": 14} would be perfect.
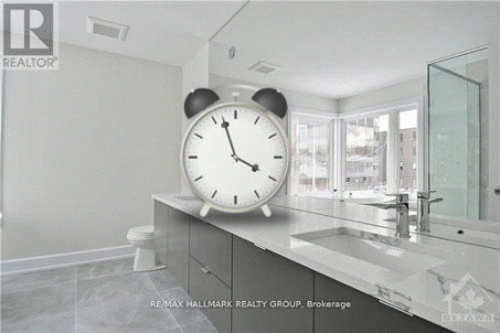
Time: {"hour": 3, "minute": 57}
